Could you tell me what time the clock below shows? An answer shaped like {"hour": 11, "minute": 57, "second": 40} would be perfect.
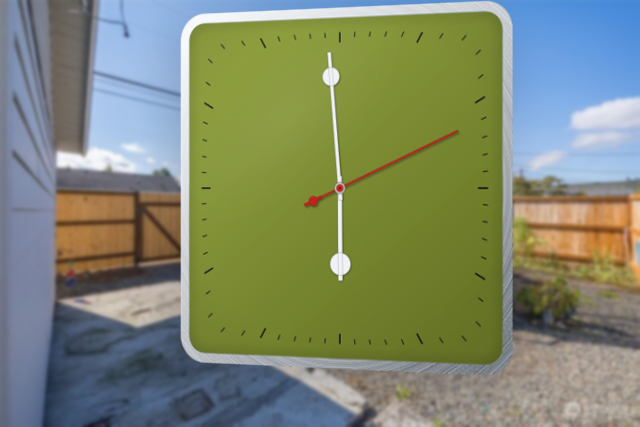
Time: {"hour": 5, "minute": 59, "second": 11}
